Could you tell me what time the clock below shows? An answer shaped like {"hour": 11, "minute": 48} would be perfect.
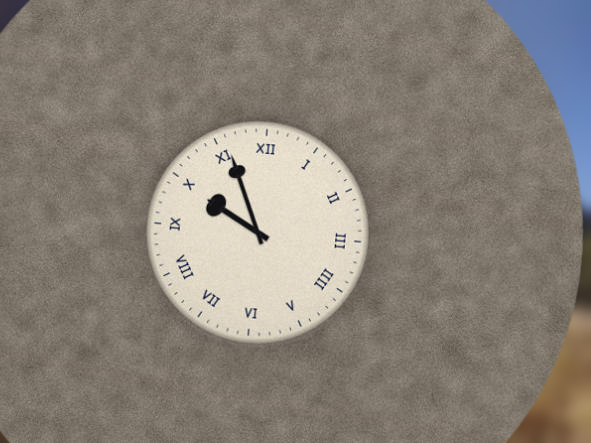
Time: {"hour": 9, "minute": 56}
